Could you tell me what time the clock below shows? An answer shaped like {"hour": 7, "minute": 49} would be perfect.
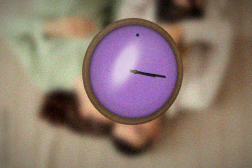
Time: {"hour": 3, "minute": 16}
